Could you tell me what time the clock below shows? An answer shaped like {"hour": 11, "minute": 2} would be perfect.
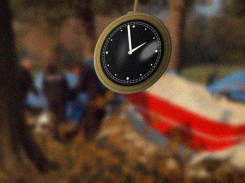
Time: {"hour": 1, "minute": 58}
